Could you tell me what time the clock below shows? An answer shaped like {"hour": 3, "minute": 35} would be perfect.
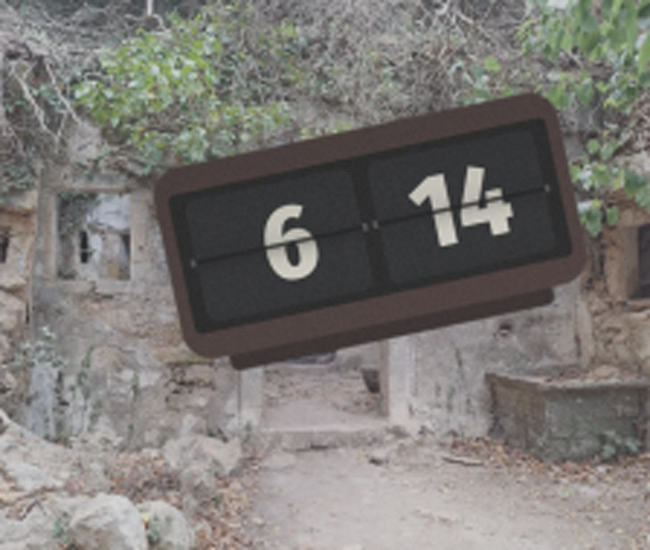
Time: {"hour": 6, "minute": 14}
